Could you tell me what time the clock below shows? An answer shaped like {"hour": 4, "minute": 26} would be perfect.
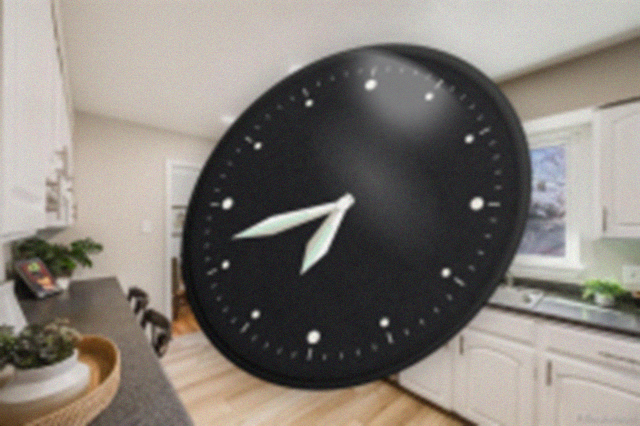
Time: {"hour": 6, "minute": 42}
